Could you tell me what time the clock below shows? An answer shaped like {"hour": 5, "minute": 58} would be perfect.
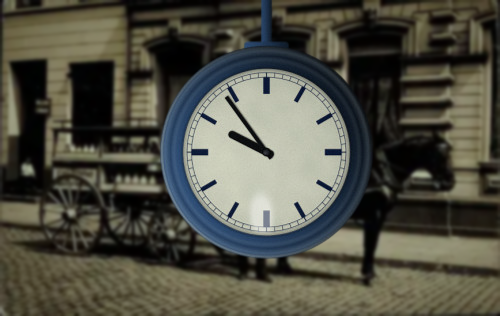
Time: {"hour": 9, "minute": 54}
